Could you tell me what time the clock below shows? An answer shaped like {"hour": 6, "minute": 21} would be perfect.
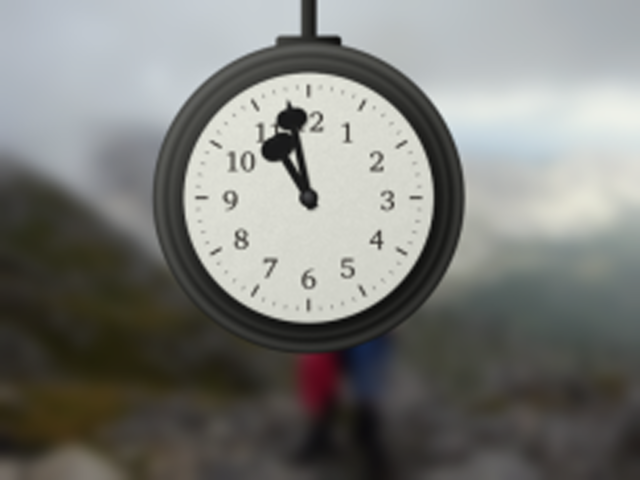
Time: {"hour": 10, "minute": 58}
